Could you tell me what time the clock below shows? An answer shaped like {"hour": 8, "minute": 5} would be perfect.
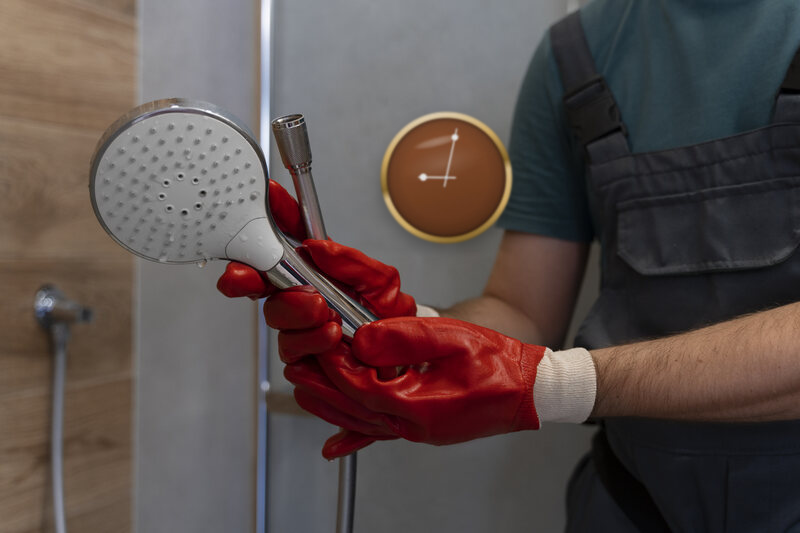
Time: {"hour": 9, "minute": 2}
